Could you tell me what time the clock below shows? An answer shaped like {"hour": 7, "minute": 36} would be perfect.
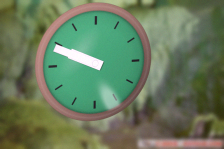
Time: {"hour": 9, "minute": 49}
